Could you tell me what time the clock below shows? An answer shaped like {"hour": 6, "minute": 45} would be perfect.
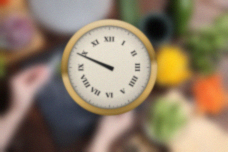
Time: {"hour": 9, "minute": 49}
